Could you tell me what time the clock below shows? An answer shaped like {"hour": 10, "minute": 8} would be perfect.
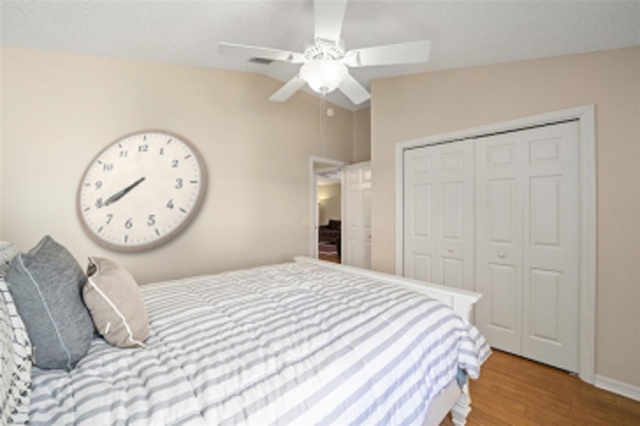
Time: {"hour": 7, "minute": 39}
